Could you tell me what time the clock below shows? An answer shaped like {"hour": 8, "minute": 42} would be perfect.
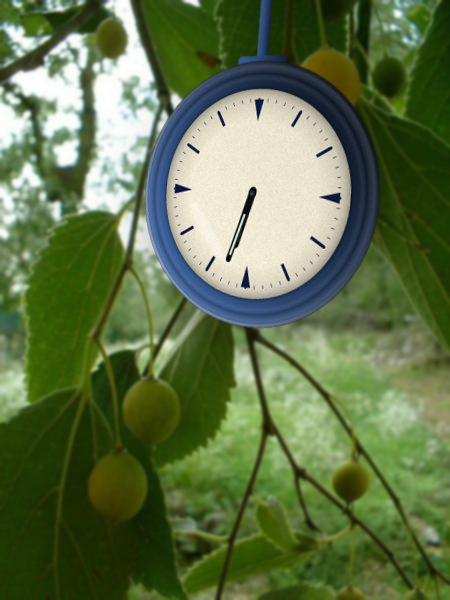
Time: {"hour": 6, "minute": 33}
